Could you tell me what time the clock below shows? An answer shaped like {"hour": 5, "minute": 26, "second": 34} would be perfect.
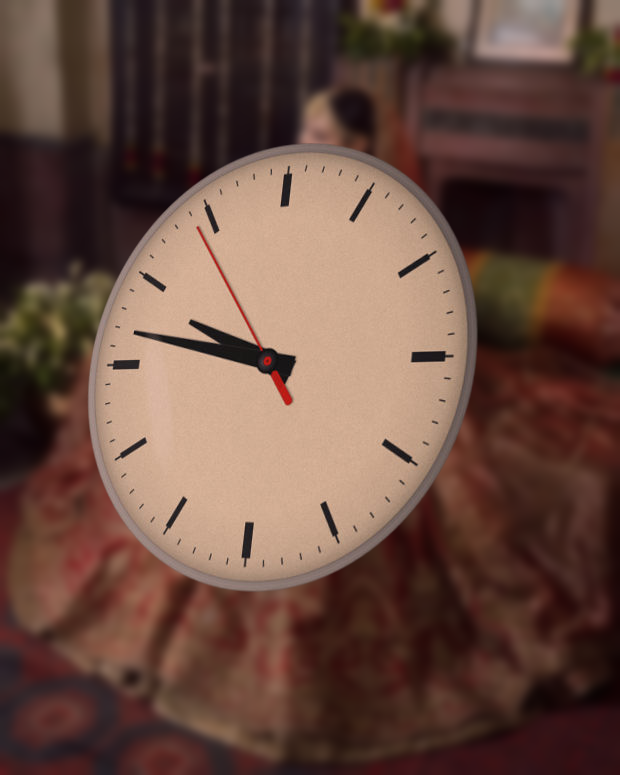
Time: {"hour": 9, "minute": 46, "second": 54}
